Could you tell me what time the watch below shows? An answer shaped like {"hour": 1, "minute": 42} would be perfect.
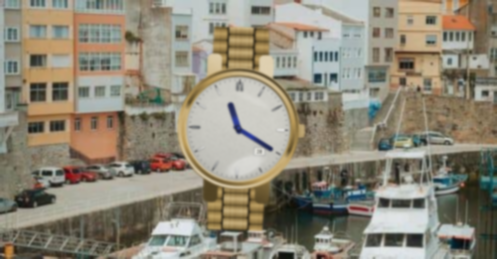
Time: {"hour": 11, "minute": 20}
